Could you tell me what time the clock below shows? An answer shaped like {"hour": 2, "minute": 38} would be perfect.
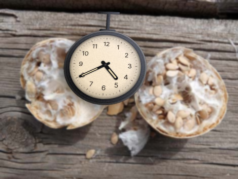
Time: {"hour": 4, "minute": 40}
